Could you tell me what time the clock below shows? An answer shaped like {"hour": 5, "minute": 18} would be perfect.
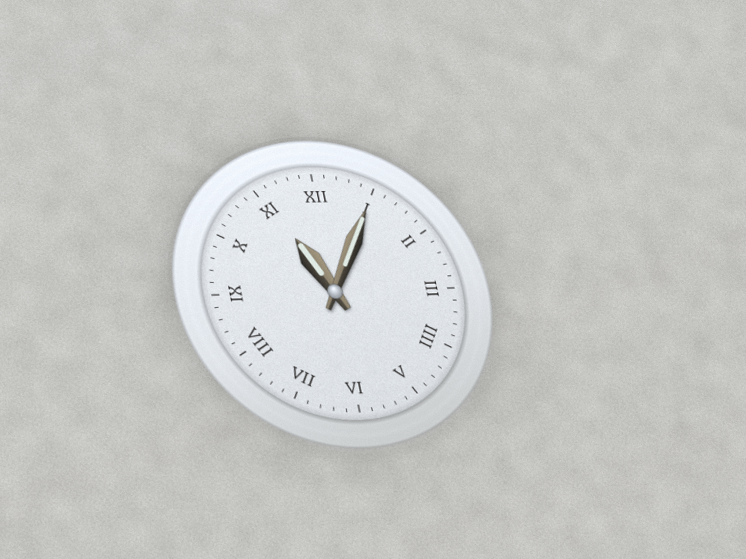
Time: {"hour": 11, "minute": 5}
